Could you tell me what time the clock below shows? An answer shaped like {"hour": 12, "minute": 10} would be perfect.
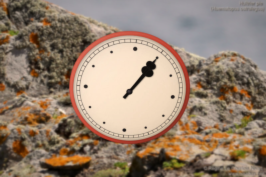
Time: {"hour": 1, "minute": 5}
